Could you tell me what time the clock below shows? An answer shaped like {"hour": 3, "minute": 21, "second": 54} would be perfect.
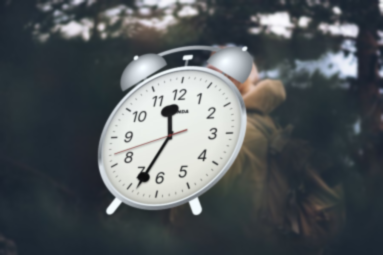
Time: {"hour": 11, "minute": 33, "second": 42}
